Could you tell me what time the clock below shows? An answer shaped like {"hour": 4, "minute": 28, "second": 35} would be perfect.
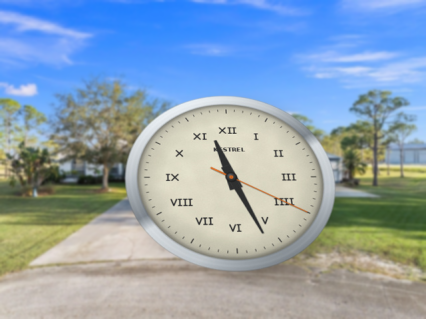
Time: {"hour": 11, "minute": 26, "second": 20}
